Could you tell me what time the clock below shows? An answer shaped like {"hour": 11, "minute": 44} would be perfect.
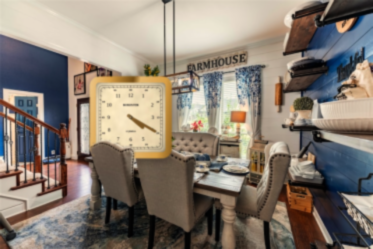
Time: {"hour": 4, "minute": 20}
